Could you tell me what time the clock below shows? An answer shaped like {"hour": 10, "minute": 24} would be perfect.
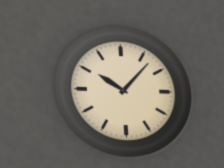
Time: {"hour": 10, "minute": 7}
